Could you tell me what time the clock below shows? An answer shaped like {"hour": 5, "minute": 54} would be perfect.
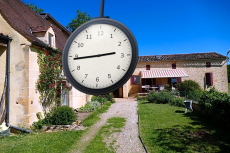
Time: {"hour": 2, "minute": 44}
